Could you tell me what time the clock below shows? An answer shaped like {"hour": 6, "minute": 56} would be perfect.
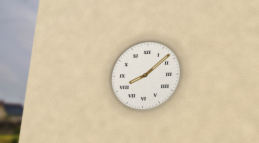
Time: {"hour": 8, "minute": 8}
